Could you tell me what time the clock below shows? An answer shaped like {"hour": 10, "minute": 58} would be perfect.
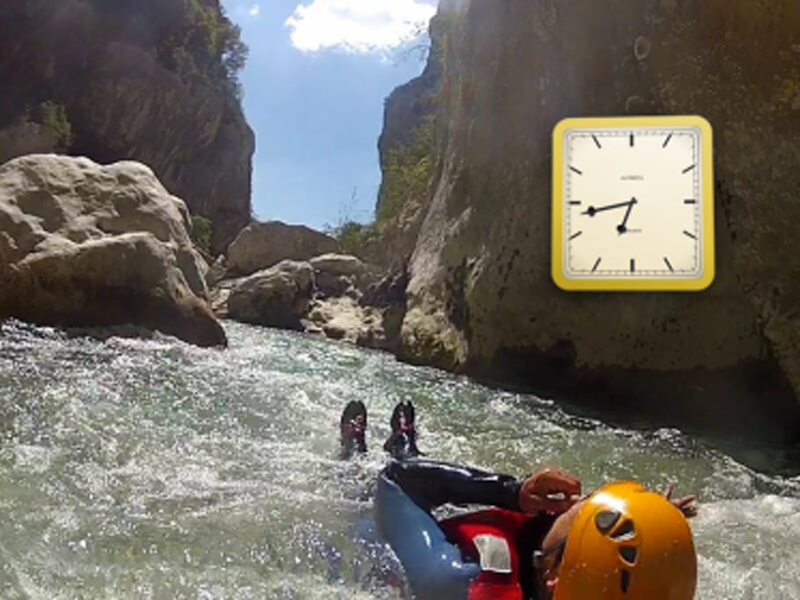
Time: {"hour": 6, "minute": 43}
